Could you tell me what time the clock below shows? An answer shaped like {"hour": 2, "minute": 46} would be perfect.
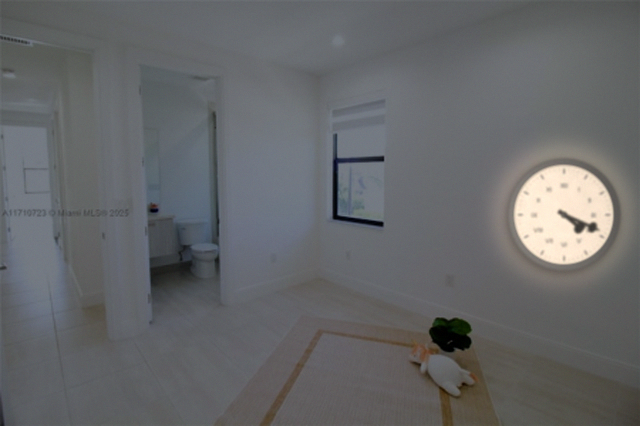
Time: {"hour": 4, "minute": 19}
